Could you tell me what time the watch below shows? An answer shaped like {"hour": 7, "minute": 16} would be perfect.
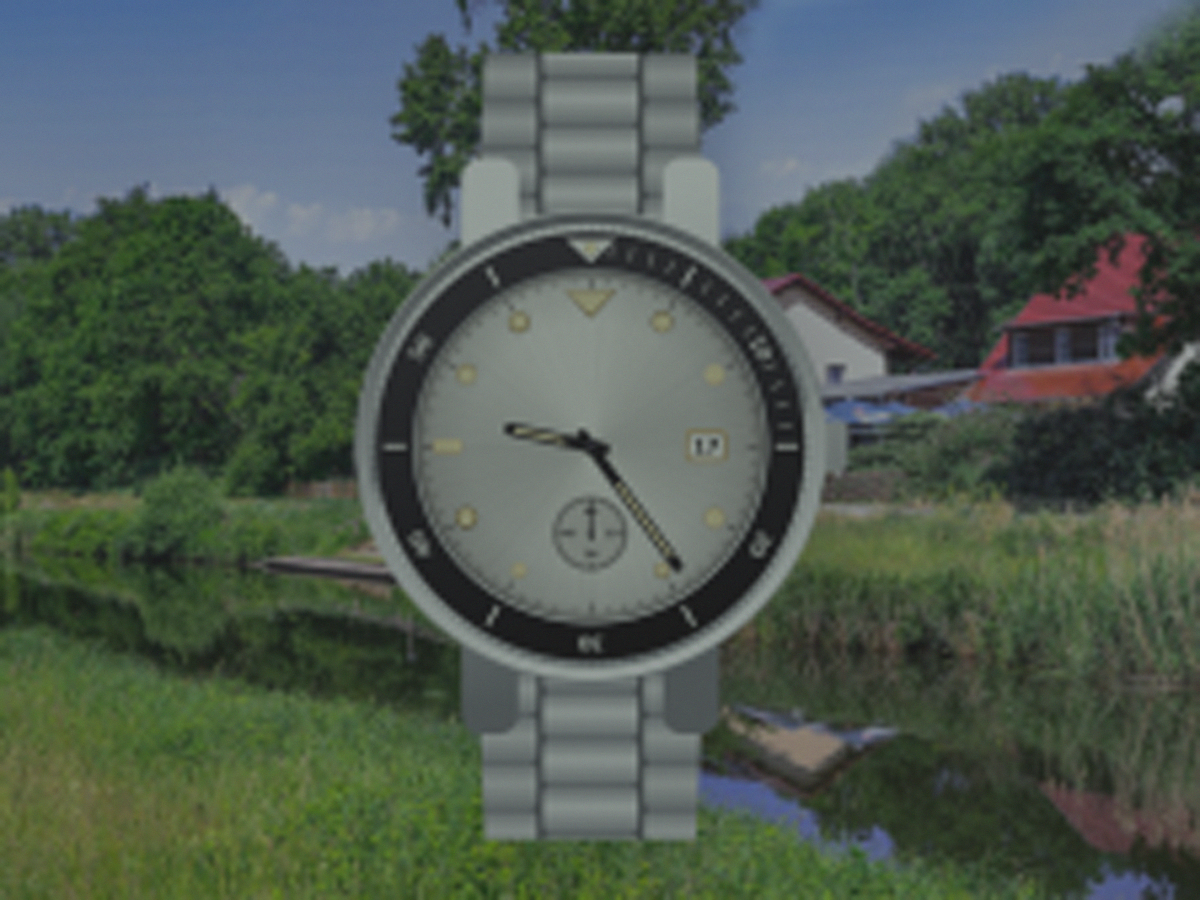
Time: {"hour": 9, "minute": 24}
